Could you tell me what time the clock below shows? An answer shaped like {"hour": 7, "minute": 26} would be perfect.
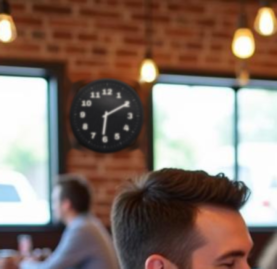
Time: {"hour": 6, "minute": 10}
